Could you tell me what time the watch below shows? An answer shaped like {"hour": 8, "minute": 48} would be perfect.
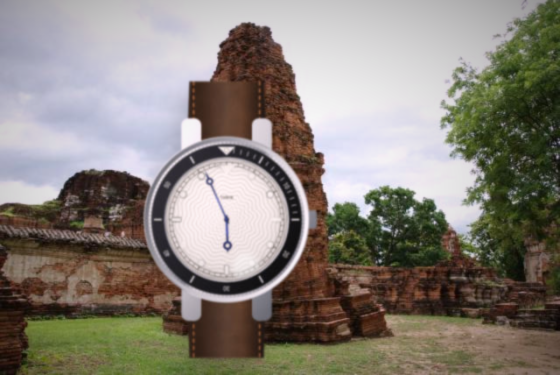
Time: {"hour": 5, "minute": 56}
